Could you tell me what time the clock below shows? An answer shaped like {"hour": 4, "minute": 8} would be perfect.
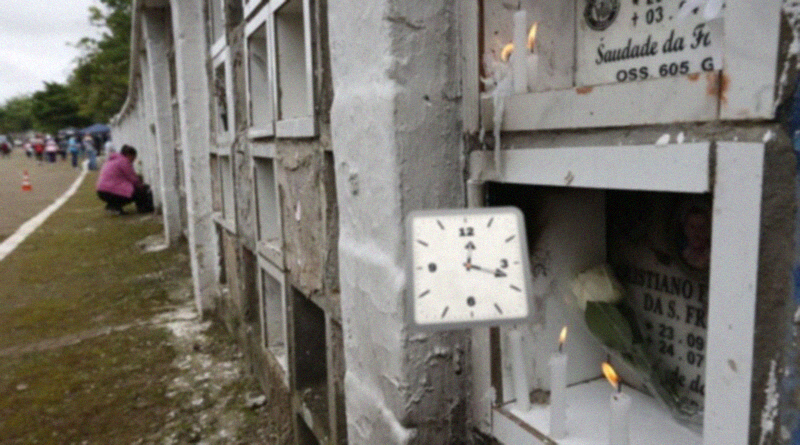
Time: {"hour": 12, "minute": 18}
